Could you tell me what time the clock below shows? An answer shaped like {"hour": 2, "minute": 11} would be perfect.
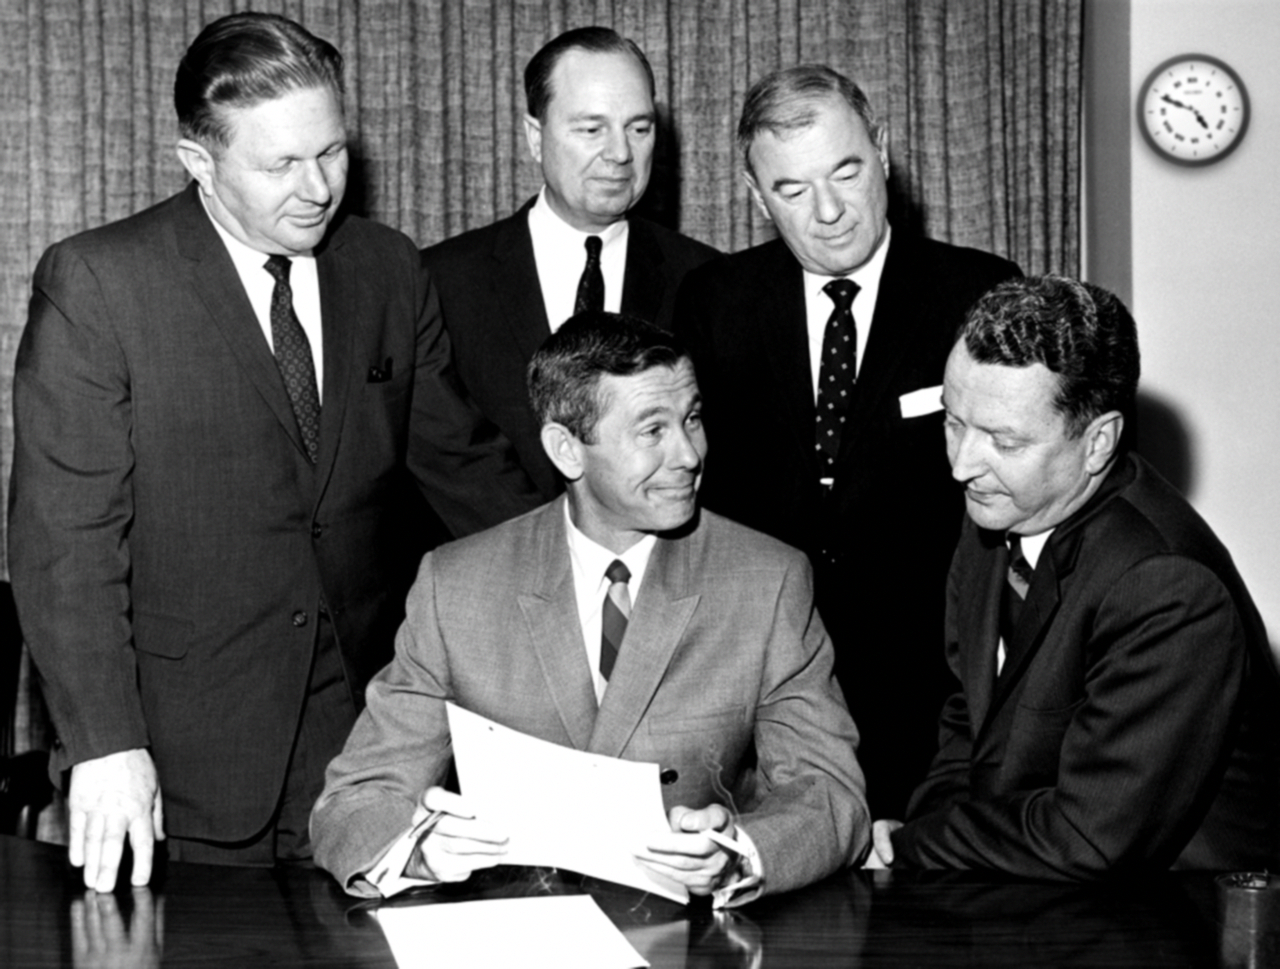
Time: {"hour": 4, "minute": 49}
